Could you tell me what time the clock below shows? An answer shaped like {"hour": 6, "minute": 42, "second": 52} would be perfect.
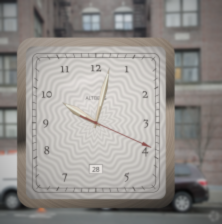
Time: {"hour": 10, "minute": 2, "second": 19}
